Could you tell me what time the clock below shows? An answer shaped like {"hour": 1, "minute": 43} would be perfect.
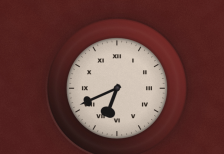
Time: {"hour": 6, "minute": 41}
